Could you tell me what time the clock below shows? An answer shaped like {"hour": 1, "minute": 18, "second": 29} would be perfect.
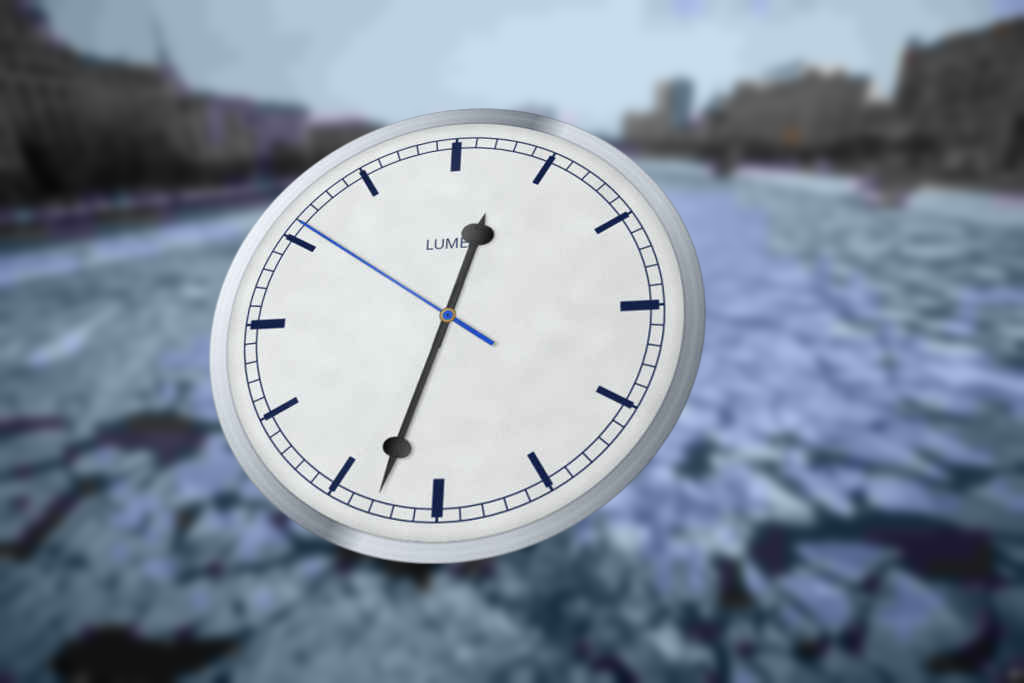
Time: {"hour": 12, "minute": 32, "second": 51}
